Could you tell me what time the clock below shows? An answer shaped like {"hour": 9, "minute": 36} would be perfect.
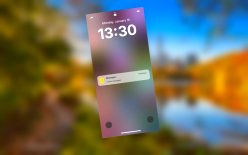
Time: {"hour": 13, "minute": 30}
